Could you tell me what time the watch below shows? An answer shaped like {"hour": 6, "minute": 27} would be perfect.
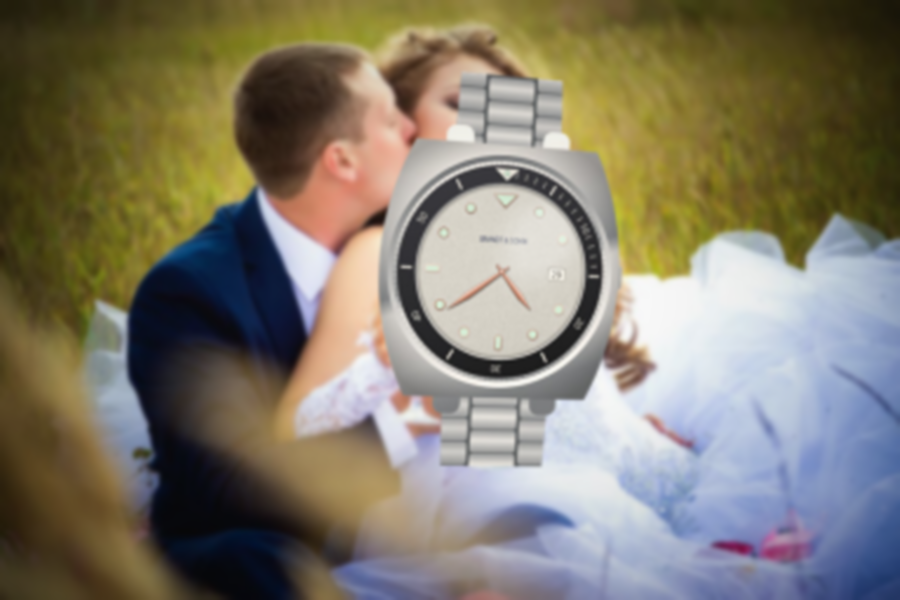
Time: {"hour": 4, "minute": 39}
